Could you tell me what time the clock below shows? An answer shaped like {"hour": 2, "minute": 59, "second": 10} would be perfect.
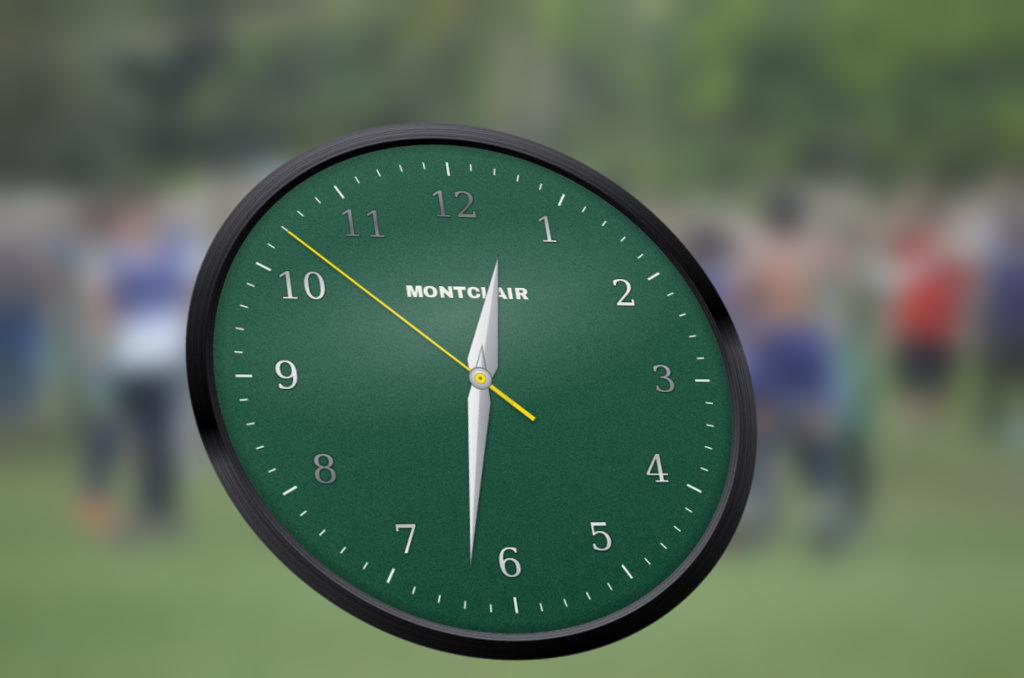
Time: {"hour": 12, "minute": 31, "second": 52}
